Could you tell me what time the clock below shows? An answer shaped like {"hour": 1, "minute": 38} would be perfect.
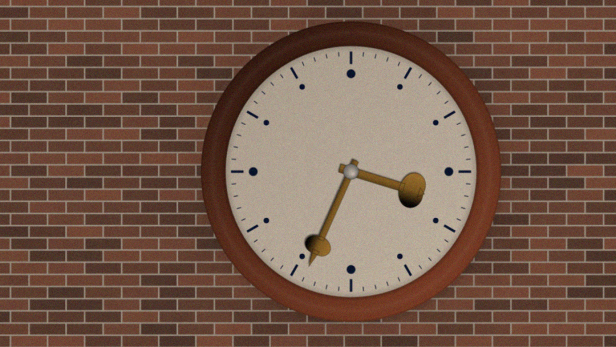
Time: {"hour": 3, "minute": 34}
